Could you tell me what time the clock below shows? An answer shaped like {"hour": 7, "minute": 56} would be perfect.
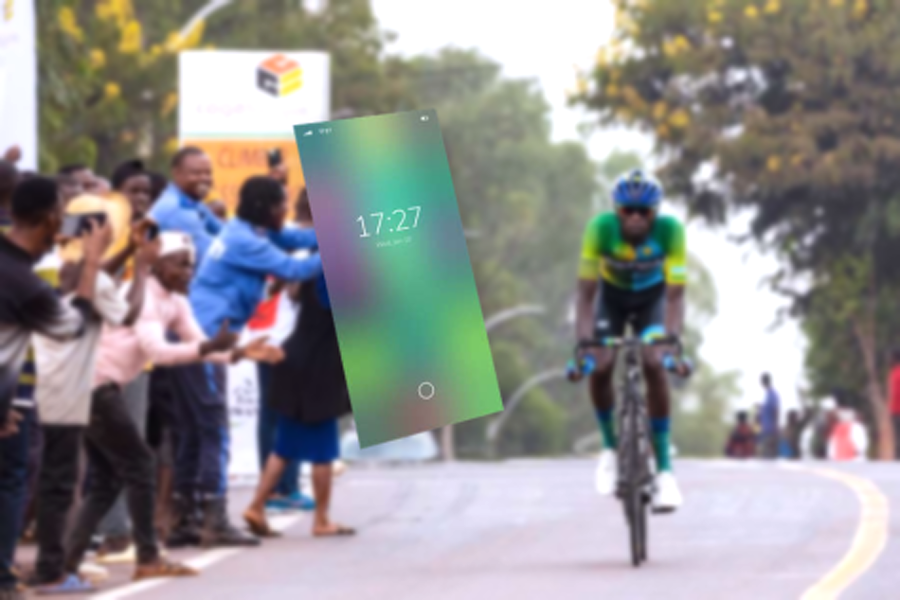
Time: {"hour": 17, "minute": 27}
